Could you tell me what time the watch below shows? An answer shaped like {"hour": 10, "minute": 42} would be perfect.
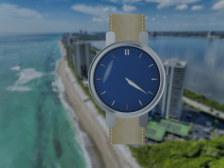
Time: {"hour": 4, "minute": 21}
